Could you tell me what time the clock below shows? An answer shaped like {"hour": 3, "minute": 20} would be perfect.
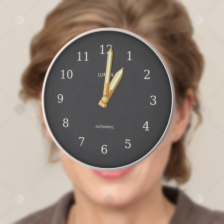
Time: {"hour": 1, "minute": 1}
